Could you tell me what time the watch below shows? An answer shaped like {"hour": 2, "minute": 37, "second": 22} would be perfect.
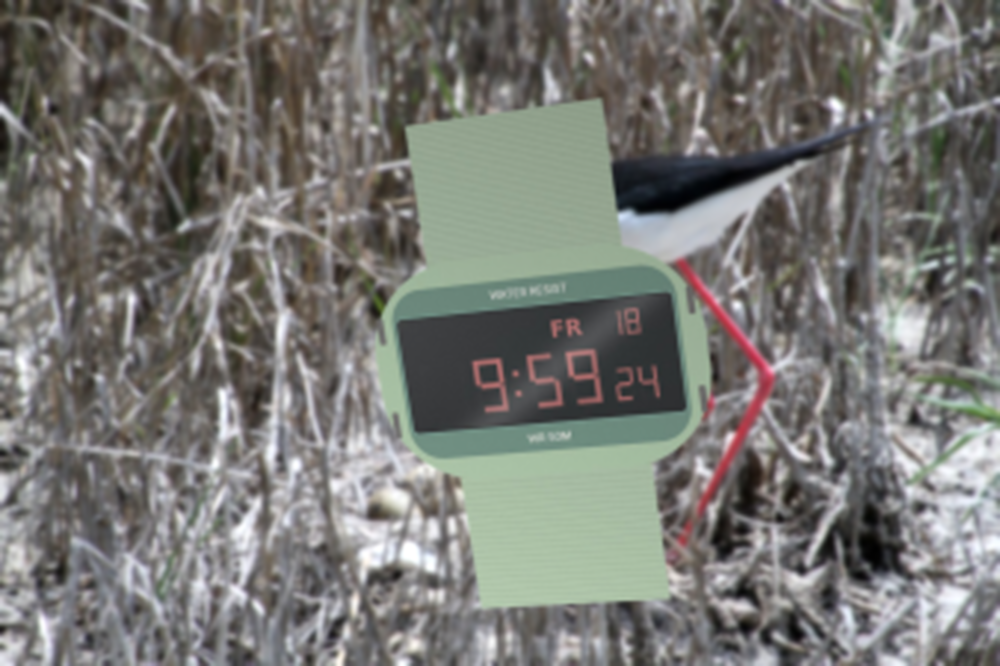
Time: {"hour": 9, "minute": 59, "second": 24}
